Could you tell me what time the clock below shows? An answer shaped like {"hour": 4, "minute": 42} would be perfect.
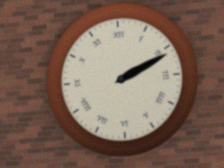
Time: {"hour": 2, "minute": 11}
